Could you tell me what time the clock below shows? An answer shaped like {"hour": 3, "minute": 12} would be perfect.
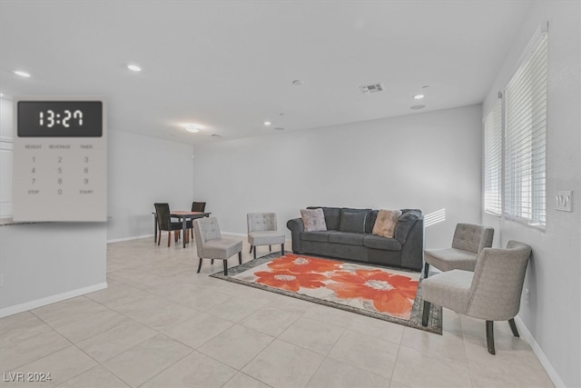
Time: {"hour": 13, "minute": 27}
